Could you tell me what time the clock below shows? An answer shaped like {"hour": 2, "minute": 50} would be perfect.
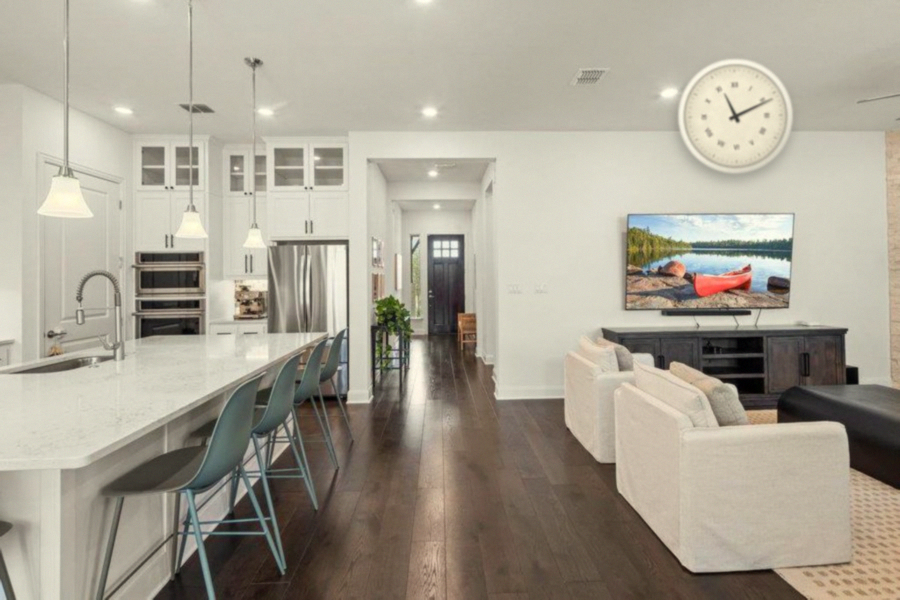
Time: {"hour": 11, "minute": 11}
